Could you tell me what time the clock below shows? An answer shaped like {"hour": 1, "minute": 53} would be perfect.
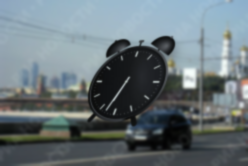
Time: {"hour": 6, "minute": 33}
